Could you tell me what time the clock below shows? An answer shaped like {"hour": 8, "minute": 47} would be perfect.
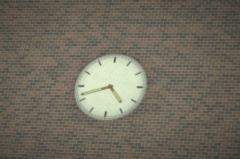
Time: {"hour": 4, "minute": 42}
